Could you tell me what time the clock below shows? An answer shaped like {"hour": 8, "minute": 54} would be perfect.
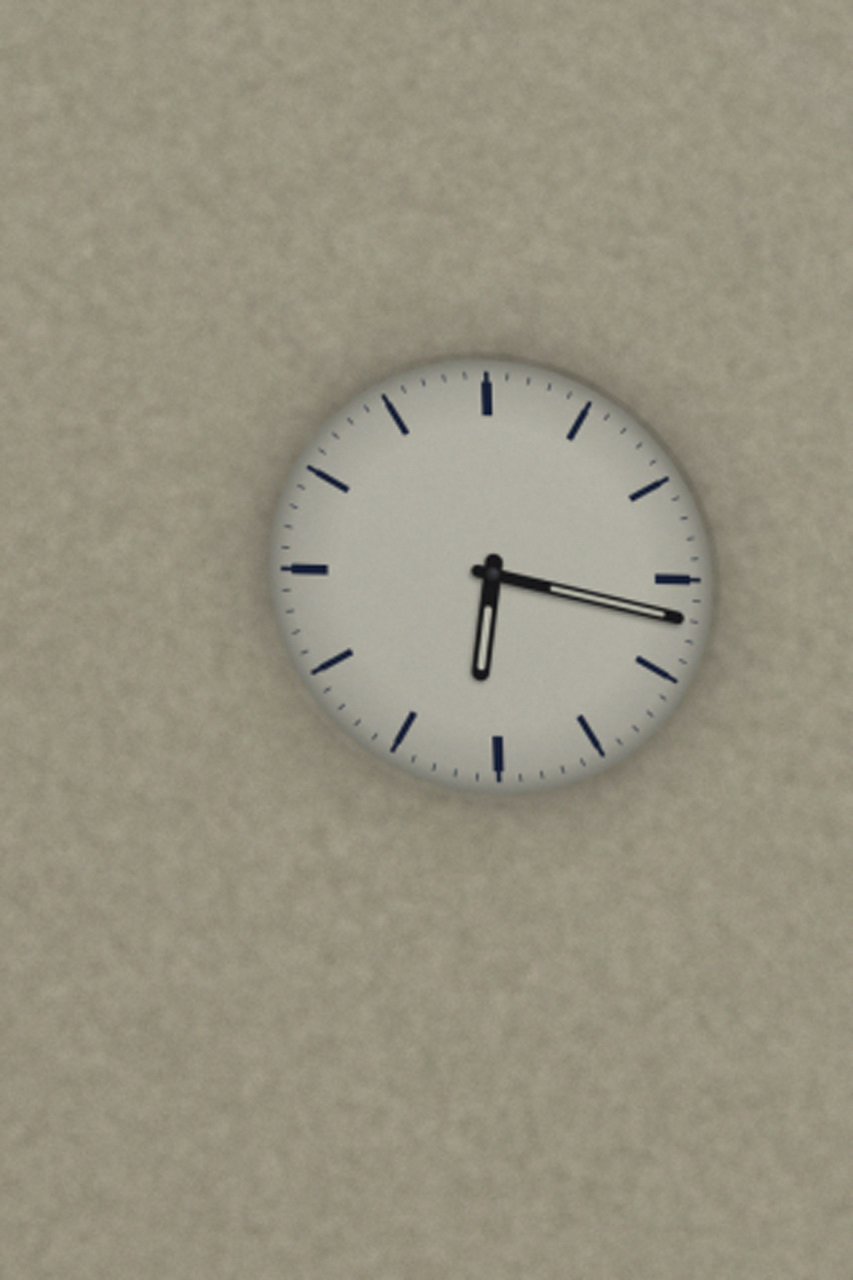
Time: {"hour": 6, "minute": 17}
